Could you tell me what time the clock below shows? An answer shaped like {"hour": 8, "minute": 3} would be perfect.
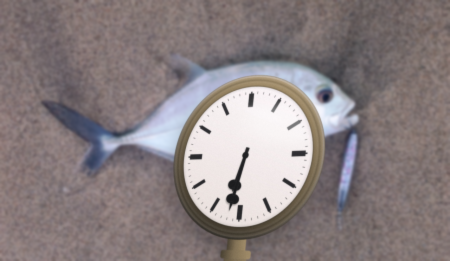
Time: {"hour": 6, "minute": 32}
